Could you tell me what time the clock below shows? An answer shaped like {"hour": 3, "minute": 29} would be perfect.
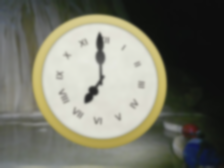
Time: {"hour": 6, "minute": 59}
